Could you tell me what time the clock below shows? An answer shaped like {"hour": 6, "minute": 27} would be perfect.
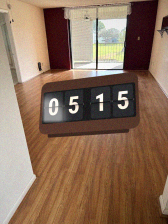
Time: {"hour": 5, "minute": 15}
